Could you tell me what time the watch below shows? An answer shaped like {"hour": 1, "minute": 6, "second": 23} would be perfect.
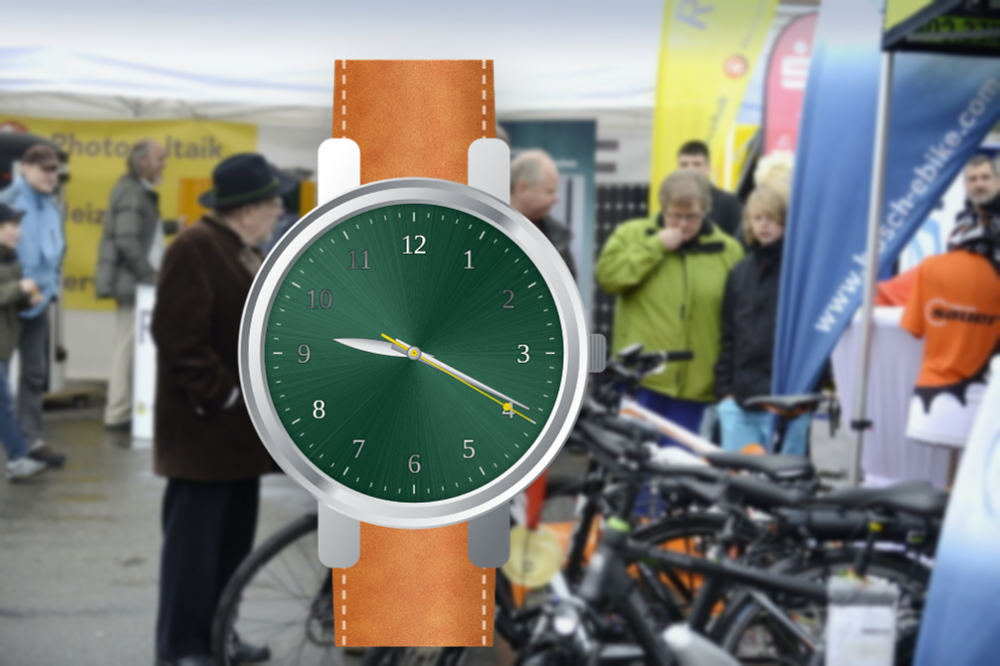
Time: {"hour": 9, "minute": 19, "second": 20}
